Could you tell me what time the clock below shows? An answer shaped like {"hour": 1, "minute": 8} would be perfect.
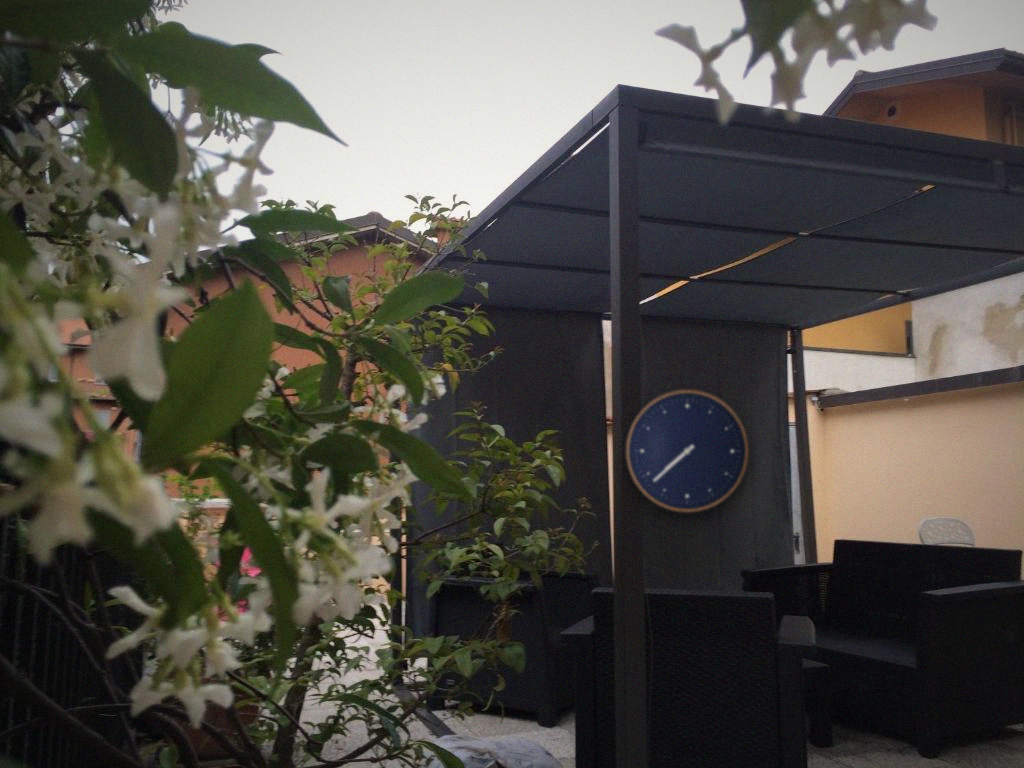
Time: {"hour": 7, "minute": 38}
